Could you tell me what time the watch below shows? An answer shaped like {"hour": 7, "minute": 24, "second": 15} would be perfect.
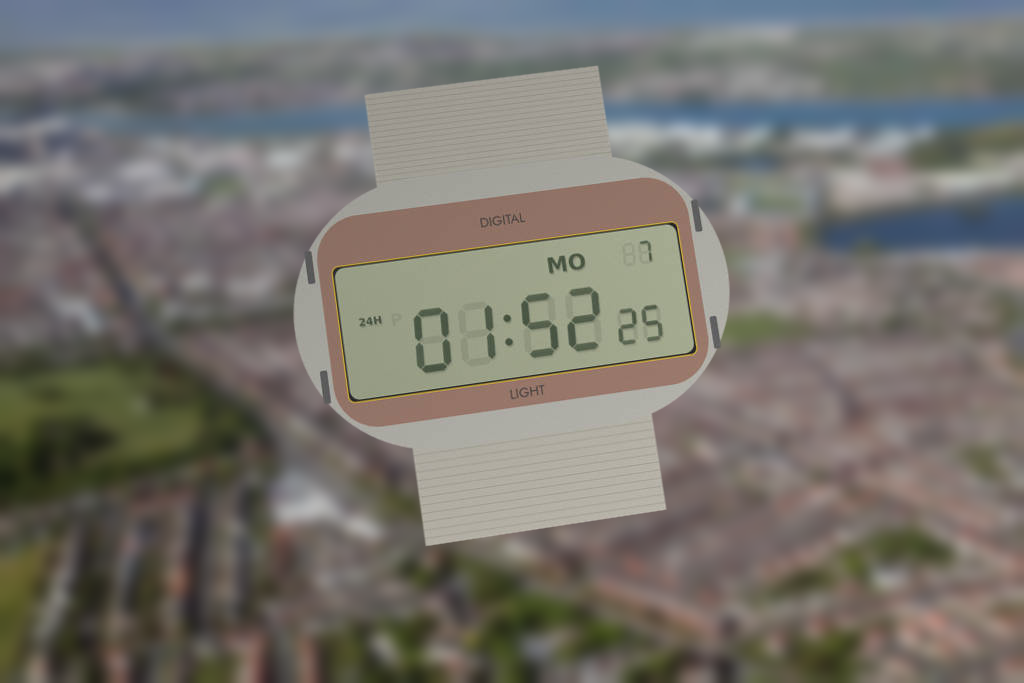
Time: {"hour": 1, "minute": 52, "second": 25}
